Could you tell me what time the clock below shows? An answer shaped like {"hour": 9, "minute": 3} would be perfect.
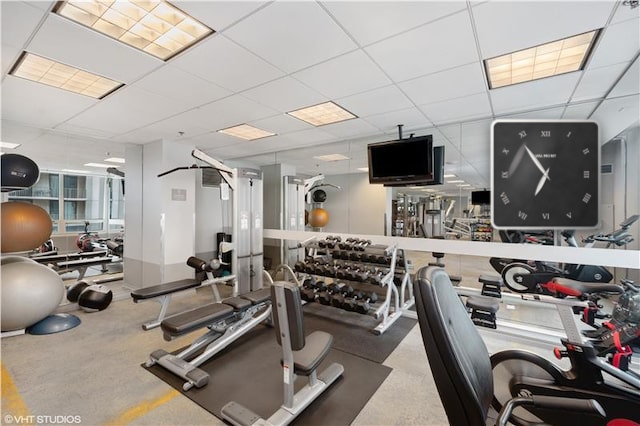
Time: {"hour": 6, "minute": 54}
